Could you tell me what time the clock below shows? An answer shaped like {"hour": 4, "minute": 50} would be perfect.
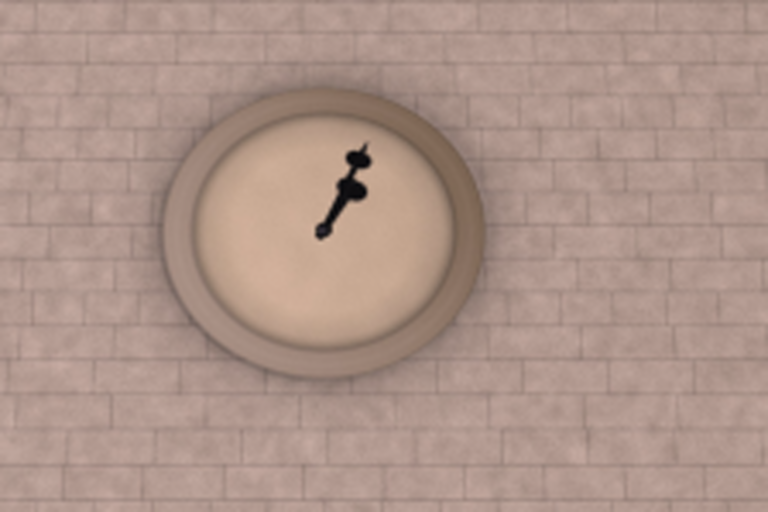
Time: {"hour": 1, "minute": 4}
